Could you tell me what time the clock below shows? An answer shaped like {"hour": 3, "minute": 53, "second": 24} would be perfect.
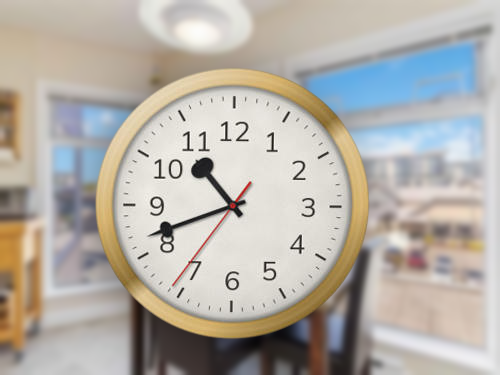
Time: {"hour": 10, "minute": 41, "second": 36}
